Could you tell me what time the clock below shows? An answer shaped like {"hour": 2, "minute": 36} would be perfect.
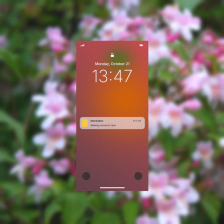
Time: {"hour": 13, "minute": 47}
